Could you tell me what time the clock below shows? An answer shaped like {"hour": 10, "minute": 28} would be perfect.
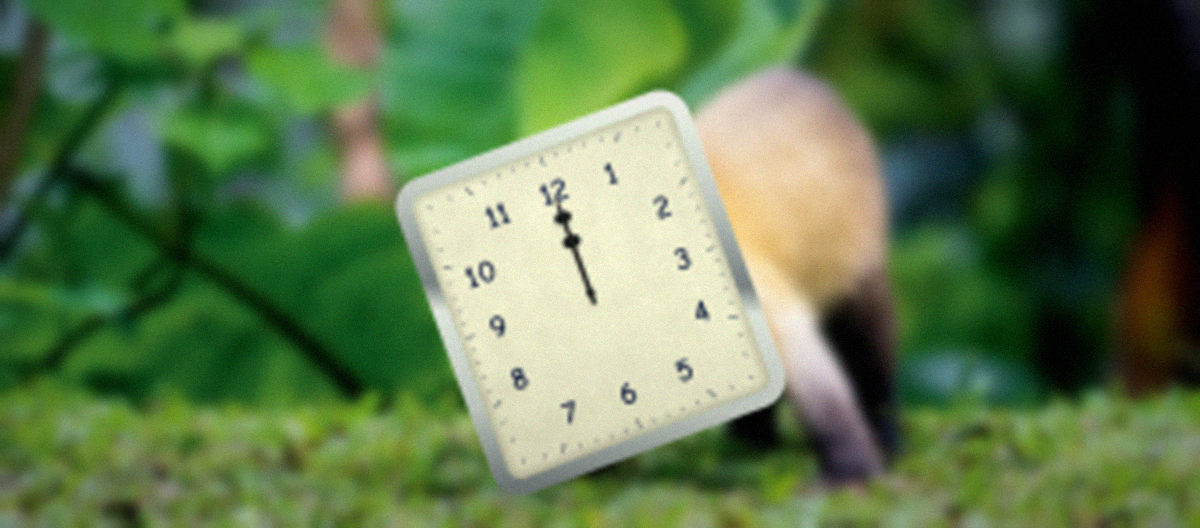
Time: {"hour": 12, "minute": 0}
